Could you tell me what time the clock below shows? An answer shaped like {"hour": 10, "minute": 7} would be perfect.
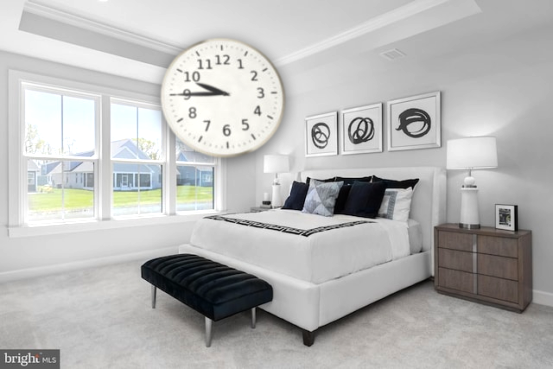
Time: {"hour": 9, "minute": 45}
